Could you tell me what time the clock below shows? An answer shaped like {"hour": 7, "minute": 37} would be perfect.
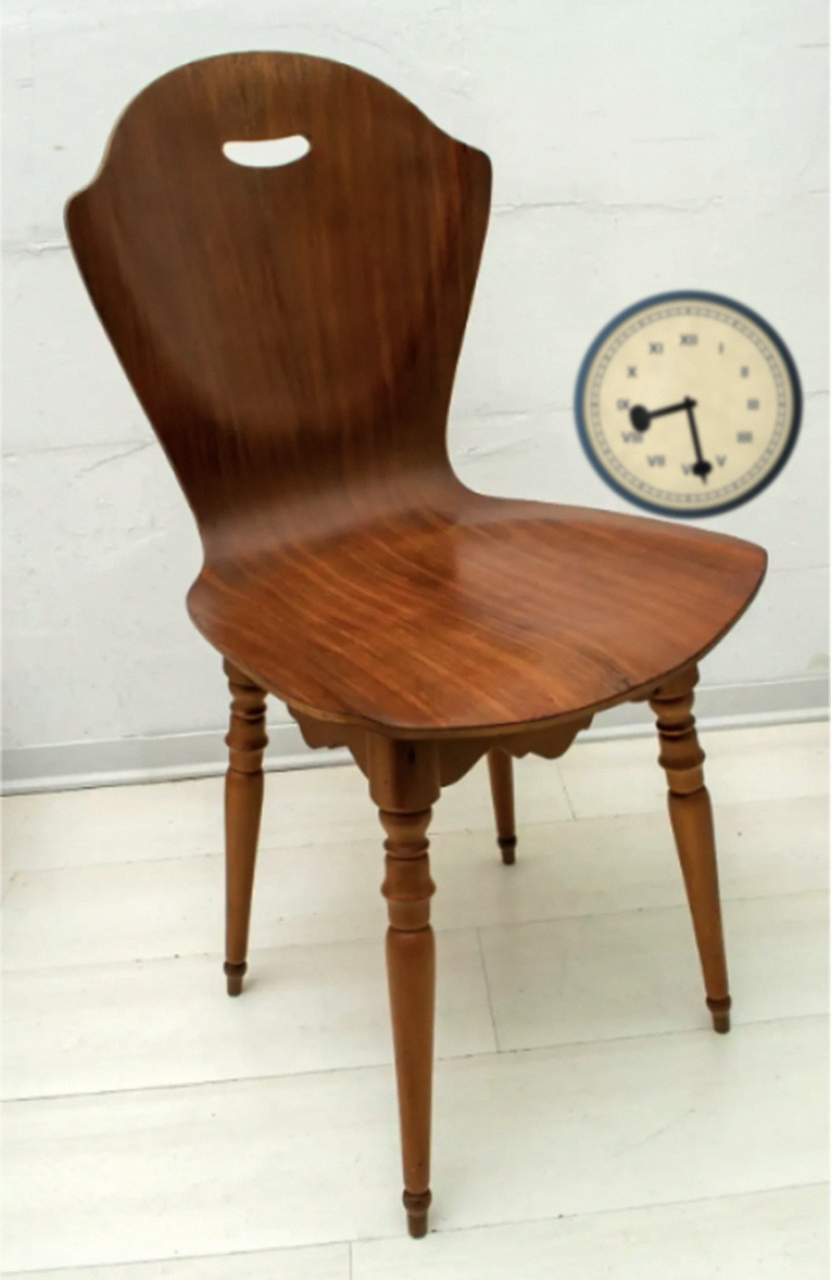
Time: {"hour": 8, "minute": 28}
